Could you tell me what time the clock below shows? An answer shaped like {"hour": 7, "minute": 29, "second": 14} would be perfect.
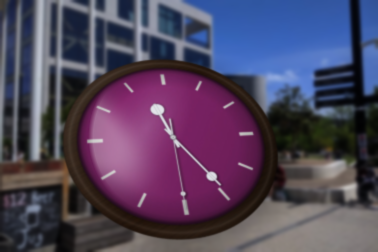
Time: {"hour": 11, "minute": 24, "second": 30}
